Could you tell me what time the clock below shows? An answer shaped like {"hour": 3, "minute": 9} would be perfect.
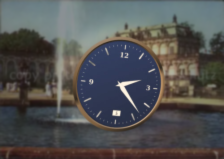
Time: {"hour": 2, "minute": 23}
